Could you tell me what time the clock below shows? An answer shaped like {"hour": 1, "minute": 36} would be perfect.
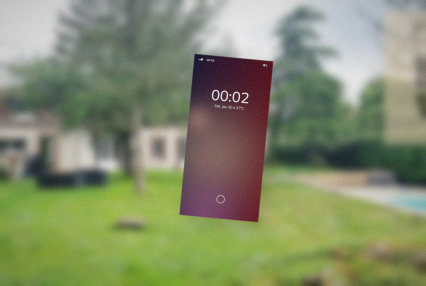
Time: {"hour": 0, "minute": 2}
